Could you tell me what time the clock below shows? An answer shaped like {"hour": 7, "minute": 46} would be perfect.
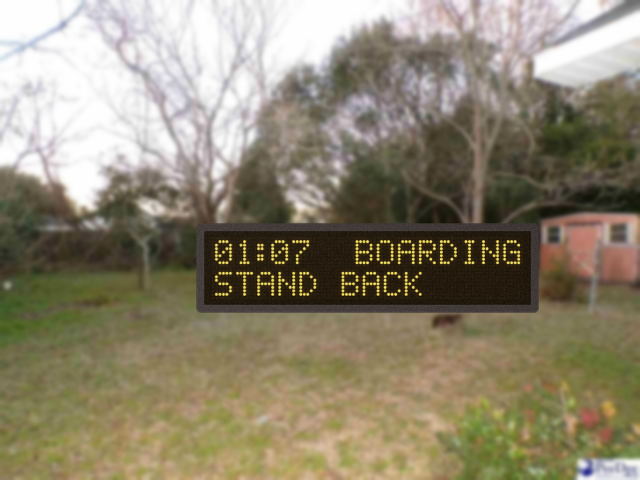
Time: {"hour": 1, "minute": 7}
